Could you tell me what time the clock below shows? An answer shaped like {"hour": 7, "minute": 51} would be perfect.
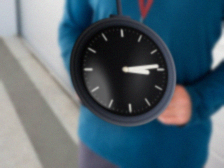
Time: {"hour": 3, "minute": 14}
